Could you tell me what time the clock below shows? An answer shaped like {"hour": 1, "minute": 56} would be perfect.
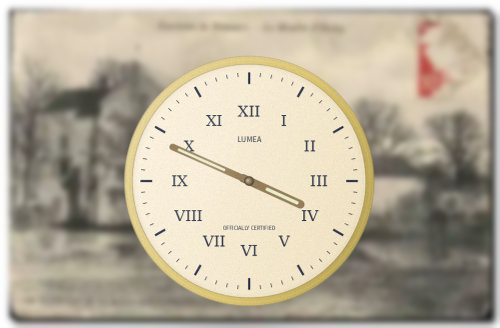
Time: {"hour": 3, "minute": 49}
